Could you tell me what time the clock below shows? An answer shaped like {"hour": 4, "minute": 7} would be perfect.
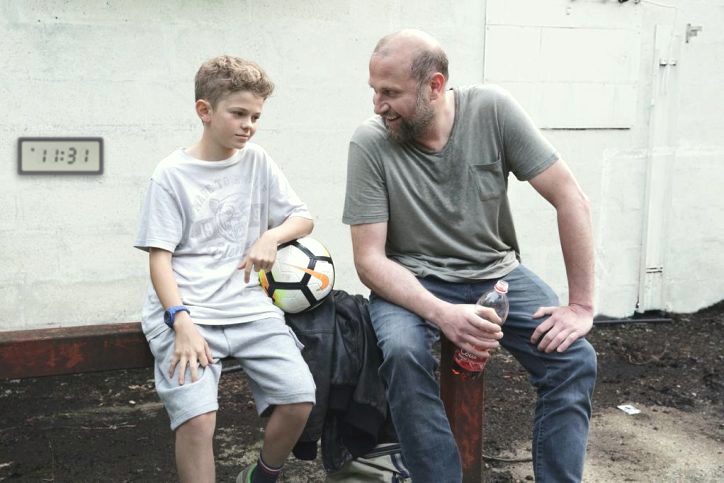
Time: {"hour": 11, "minute": 31}
